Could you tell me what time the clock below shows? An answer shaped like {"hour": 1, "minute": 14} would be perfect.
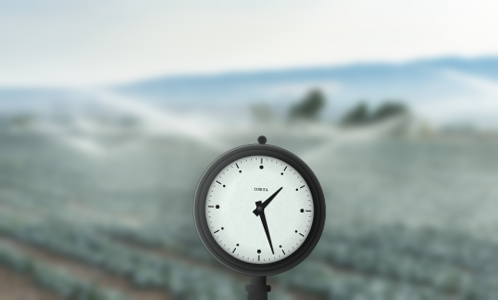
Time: {"hour": 1, "minute": 27}
